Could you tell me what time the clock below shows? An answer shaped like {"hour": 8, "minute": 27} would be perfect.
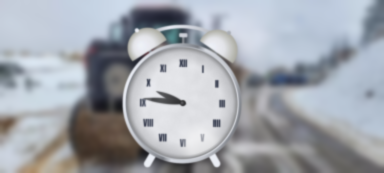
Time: {"hour": 9, "minute": 46}
